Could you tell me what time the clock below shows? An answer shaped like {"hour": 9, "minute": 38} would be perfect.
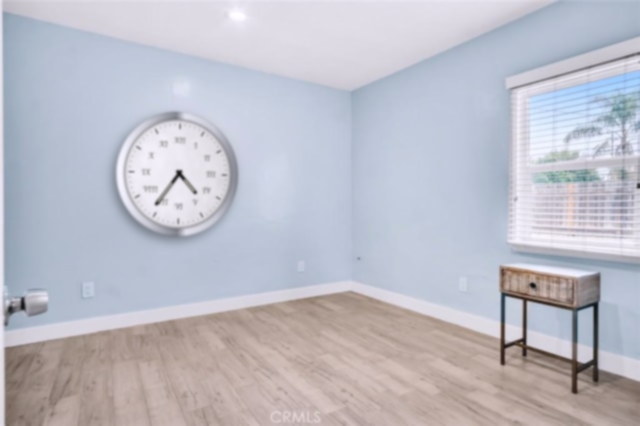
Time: {"hour": 4, "minute": 36}
